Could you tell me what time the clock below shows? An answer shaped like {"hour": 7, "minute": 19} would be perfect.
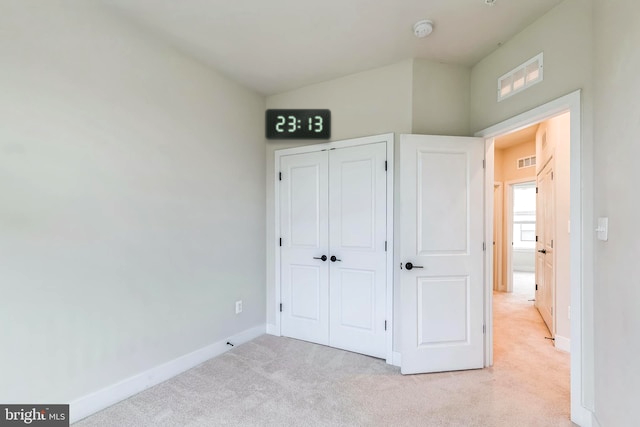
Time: {"hour": 23, "minute": 13}
